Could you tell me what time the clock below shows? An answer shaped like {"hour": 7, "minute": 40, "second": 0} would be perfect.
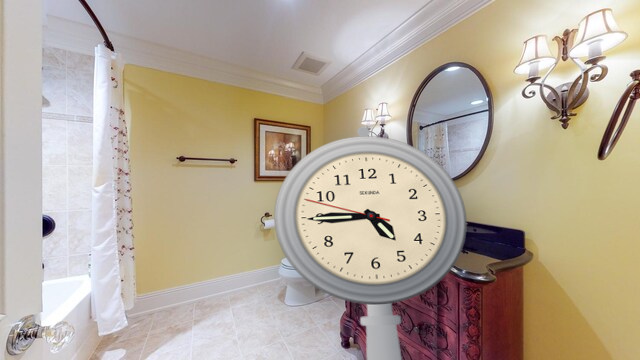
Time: {"hour": 4, "minute": 44, "second": 48}
